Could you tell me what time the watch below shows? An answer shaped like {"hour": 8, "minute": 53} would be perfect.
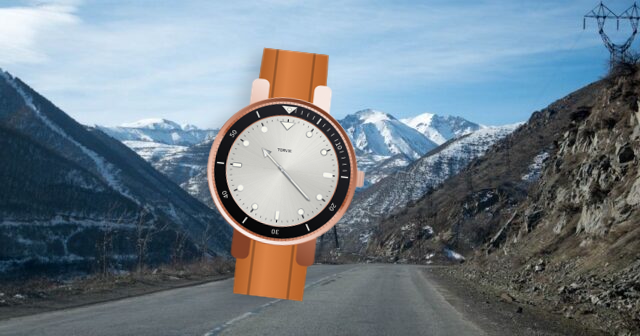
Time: {"hour": 10, "minute": 22}
